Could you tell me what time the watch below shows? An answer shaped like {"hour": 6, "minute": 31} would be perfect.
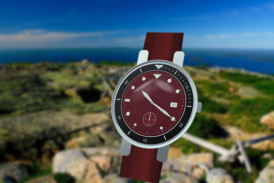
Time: {"hour": 10, "minute": 20}
